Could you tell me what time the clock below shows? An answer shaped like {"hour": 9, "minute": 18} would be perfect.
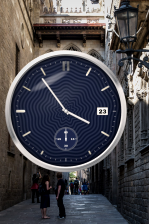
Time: {"hour": 3, "minute": 54}
